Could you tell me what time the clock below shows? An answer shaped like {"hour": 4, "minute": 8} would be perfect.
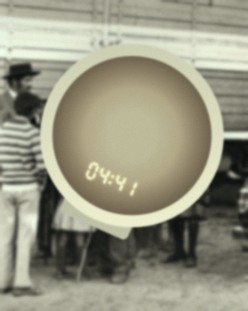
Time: {"hour": 4, "minute": 41}
